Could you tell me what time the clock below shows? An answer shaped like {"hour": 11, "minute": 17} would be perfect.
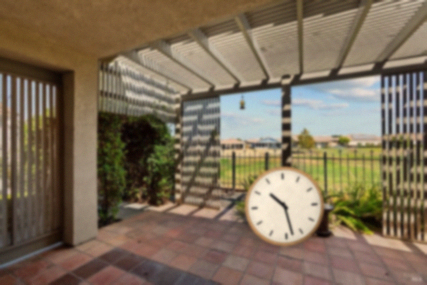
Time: {"hour": 10, "minute": 28}
